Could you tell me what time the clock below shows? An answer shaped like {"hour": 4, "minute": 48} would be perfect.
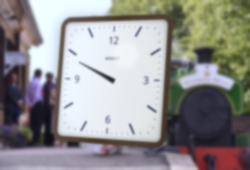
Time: {"hour": 9, "minute": 49}
